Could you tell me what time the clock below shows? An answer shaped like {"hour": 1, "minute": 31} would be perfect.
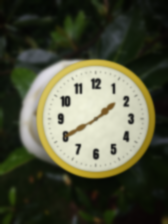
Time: {"hour": 1, "minute": 40}
